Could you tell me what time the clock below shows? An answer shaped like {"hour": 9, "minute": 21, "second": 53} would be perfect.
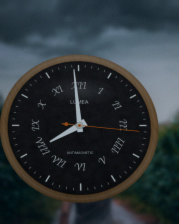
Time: {"hour": 7, "minute": 59, "second": 16}
